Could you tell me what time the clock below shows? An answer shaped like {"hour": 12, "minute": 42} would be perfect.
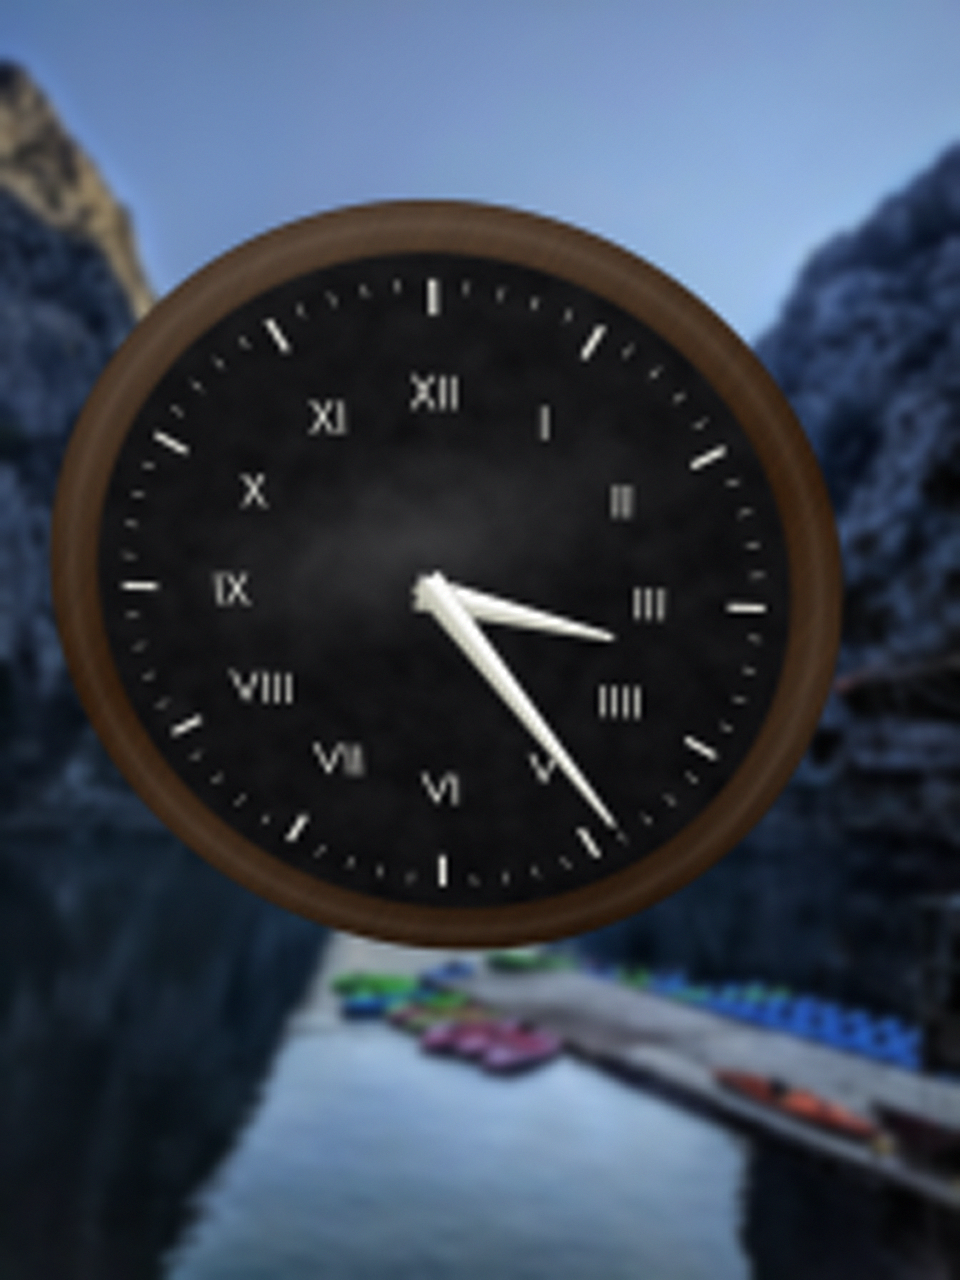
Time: {"hour": 3, "minute": 24}
